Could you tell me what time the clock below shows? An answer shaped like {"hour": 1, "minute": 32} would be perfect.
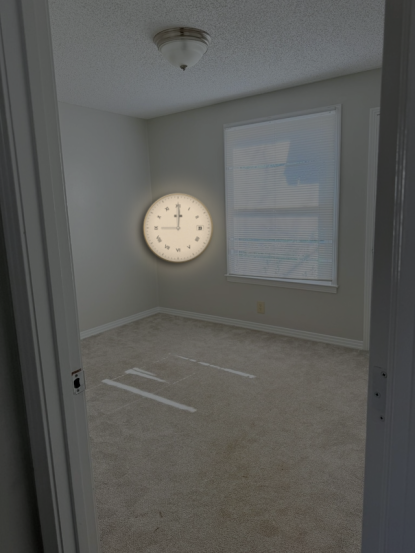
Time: {"hour": 9, "minute": 0}
